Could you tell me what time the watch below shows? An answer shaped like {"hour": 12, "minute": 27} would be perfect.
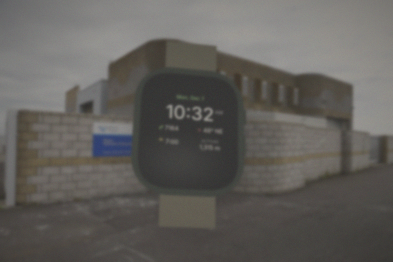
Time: {"hour": 10, "minute": 32}
